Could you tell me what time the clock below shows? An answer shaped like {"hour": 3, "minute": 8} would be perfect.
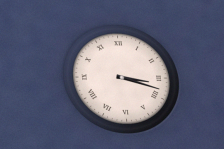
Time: {"hour": 3, "minute": 18}
